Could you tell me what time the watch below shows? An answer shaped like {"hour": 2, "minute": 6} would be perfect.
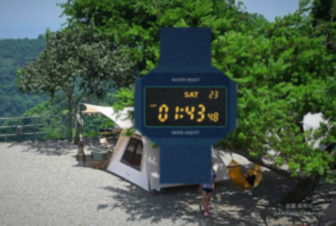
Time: {"hour": 1, "minute": 43}
